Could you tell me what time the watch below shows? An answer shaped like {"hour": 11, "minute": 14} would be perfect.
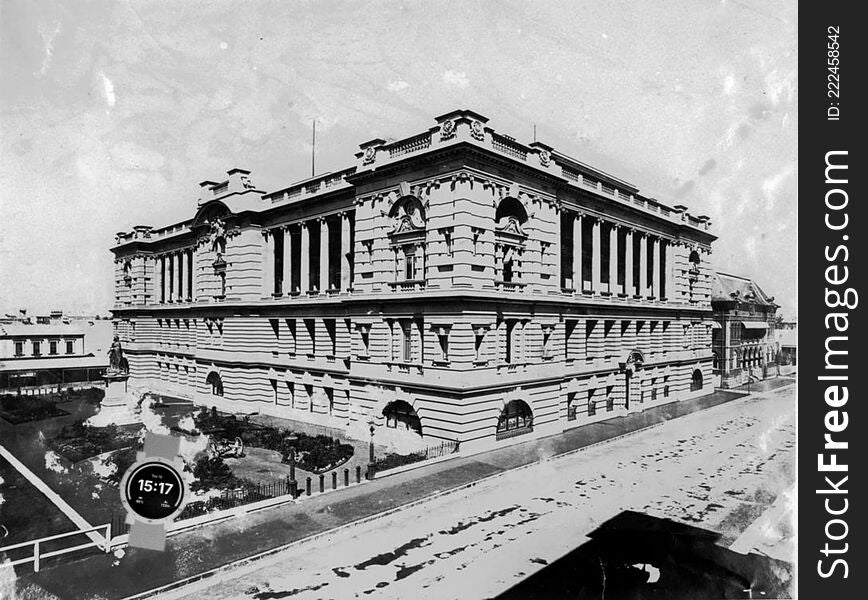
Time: {"hour": 15, "minute": 17}
